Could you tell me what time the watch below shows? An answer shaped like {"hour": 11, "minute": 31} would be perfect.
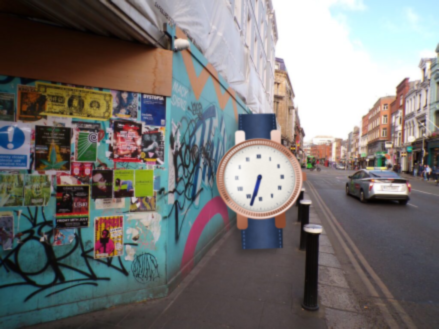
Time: {"hour": 6, "minute": 33}
